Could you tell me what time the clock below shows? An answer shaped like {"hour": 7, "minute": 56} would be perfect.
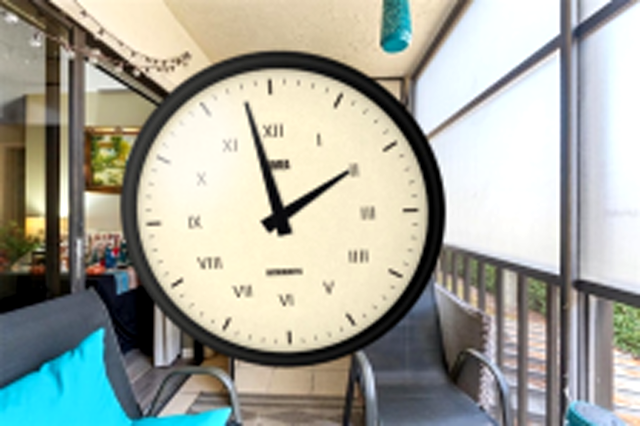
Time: {"hour": 1, "minute": 58}
